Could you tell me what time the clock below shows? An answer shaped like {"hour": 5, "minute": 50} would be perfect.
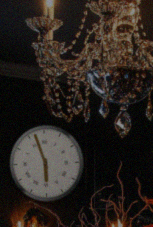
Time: {"hour": 5, "minute": 57}
